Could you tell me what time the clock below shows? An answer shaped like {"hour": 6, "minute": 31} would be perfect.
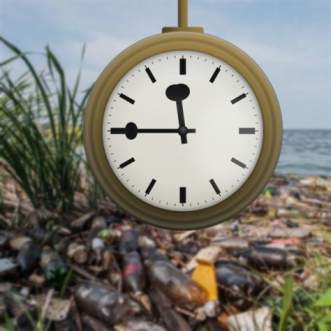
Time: {"hour": 11, "minute": 45}
